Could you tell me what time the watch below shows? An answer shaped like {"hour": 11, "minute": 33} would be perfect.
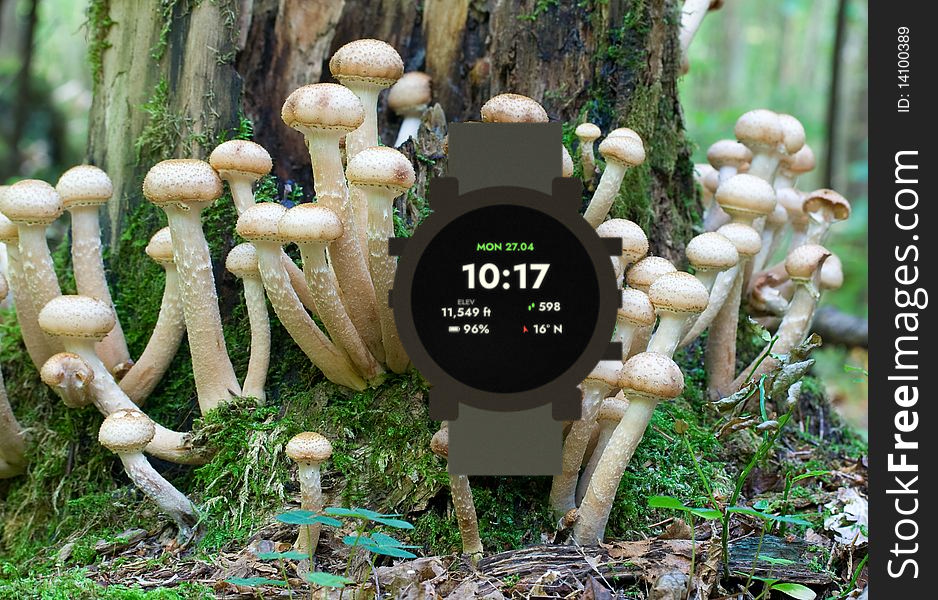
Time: {"hour": 10, "minute": 17}
